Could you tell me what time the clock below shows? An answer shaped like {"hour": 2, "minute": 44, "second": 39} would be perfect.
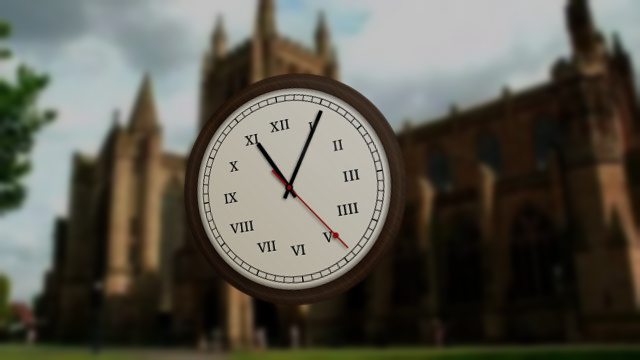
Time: {"hour": 11, "minute": 5, "second": 24}
